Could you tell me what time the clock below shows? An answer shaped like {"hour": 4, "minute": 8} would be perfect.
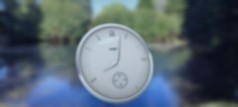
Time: {"hour": 8, "minute": 3}
